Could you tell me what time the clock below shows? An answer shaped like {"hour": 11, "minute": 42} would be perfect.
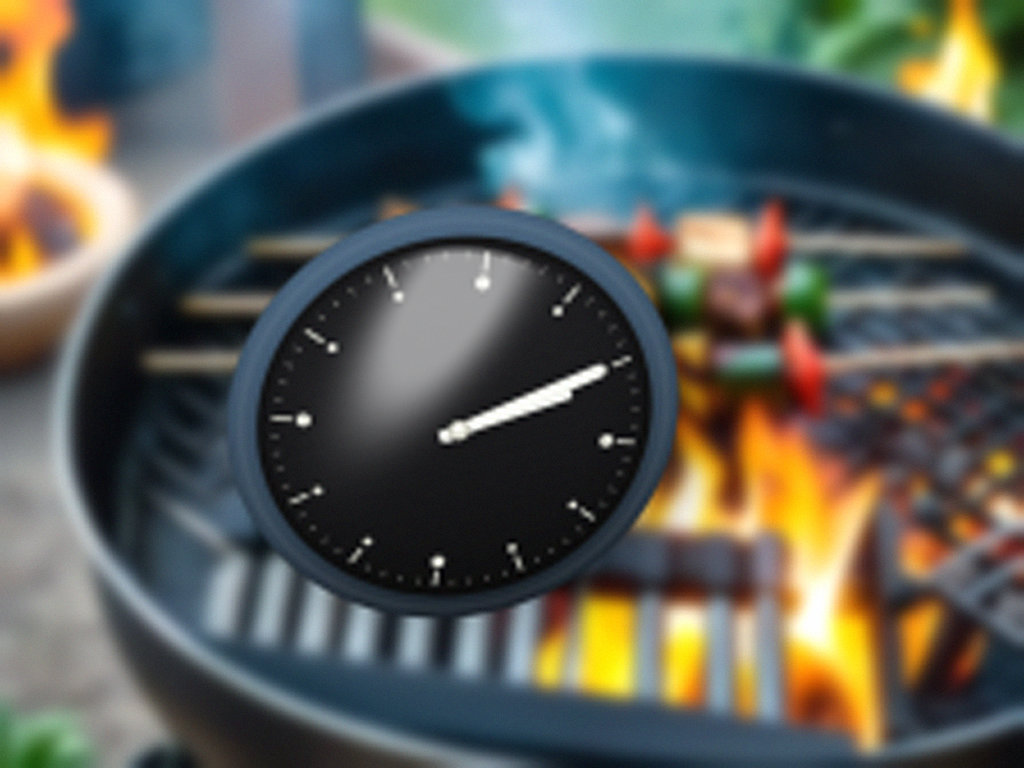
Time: {"hour": 2, "minute": 10}
